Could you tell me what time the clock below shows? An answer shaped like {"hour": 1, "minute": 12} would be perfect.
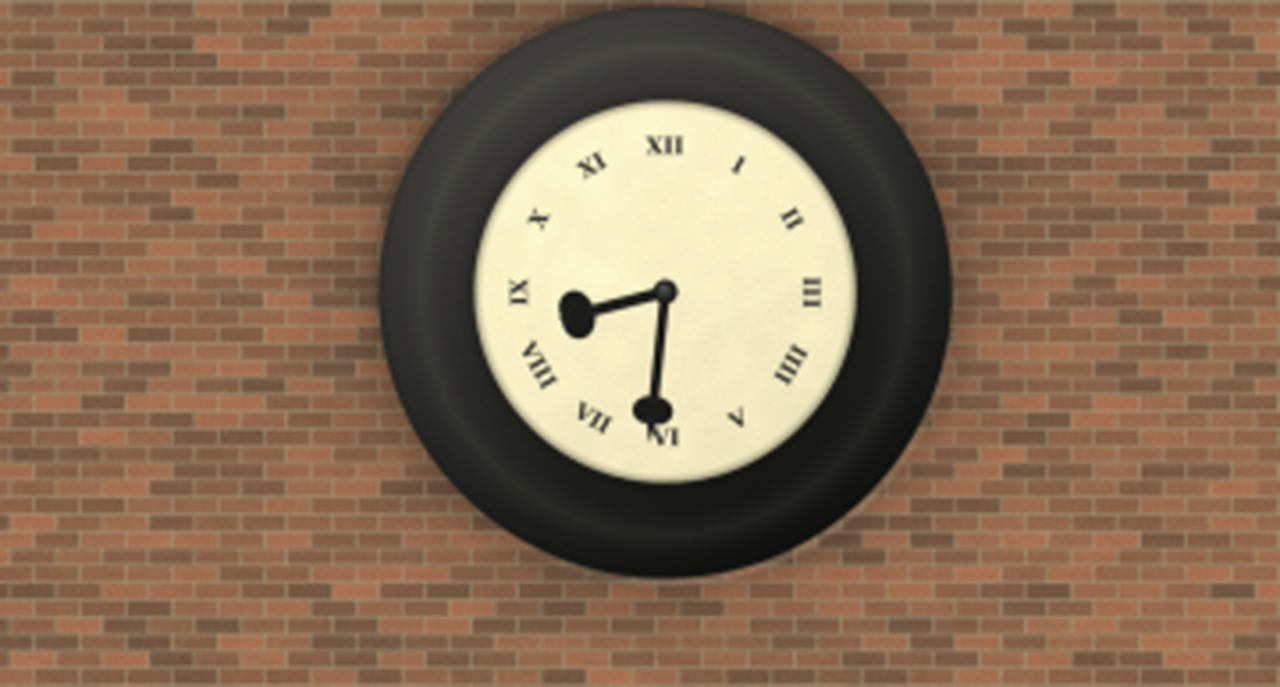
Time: {"hour": 8, "minute": 31}
